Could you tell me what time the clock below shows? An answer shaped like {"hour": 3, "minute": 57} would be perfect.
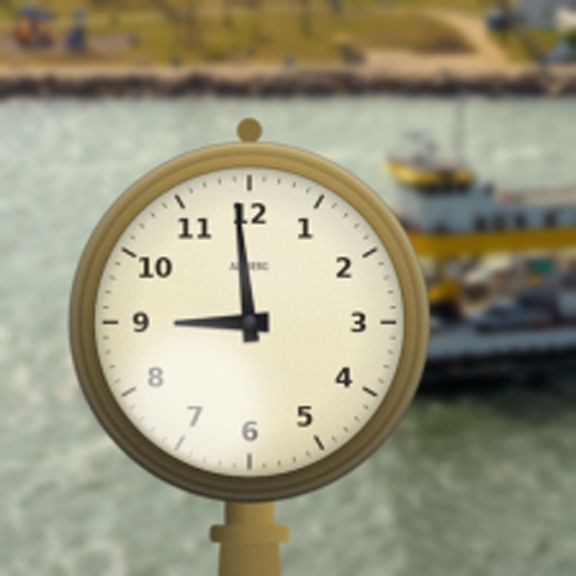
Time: {"hour": 8, "minute": 59}
